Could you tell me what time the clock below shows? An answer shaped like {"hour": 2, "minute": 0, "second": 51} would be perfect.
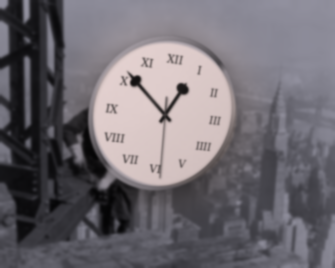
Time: {"hour": 12, "minute": 51, "second": 29}
